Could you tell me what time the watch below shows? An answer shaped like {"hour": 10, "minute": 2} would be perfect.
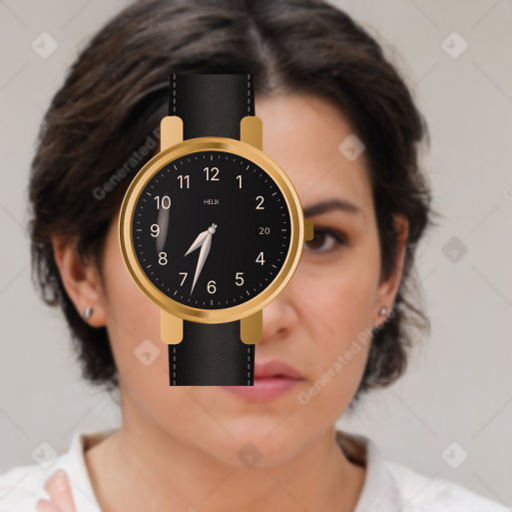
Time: {"hour": 7, "minute": 33}
